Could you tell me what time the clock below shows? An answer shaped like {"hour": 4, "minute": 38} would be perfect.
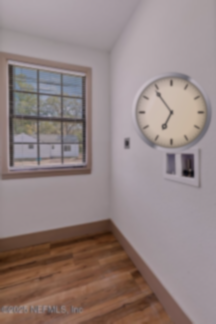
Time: {"hour": 6, "minute": 54}
